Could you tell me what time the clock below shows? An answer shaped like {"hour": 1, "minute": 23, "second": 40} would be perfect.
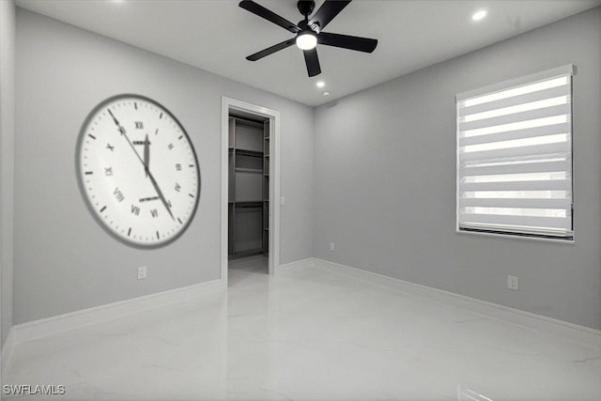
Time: {"hour": 12, "minute": 25, "second": 55}
